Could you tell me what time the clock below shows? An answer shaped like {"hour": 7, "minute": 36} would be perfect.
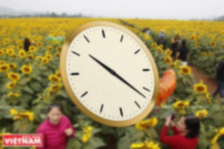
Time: {"hour": 10, "minute": 22}
